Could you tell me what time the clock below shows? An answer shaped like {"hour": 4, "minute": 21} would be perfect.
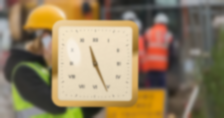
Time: {"hour": 11, "minute": 26}
